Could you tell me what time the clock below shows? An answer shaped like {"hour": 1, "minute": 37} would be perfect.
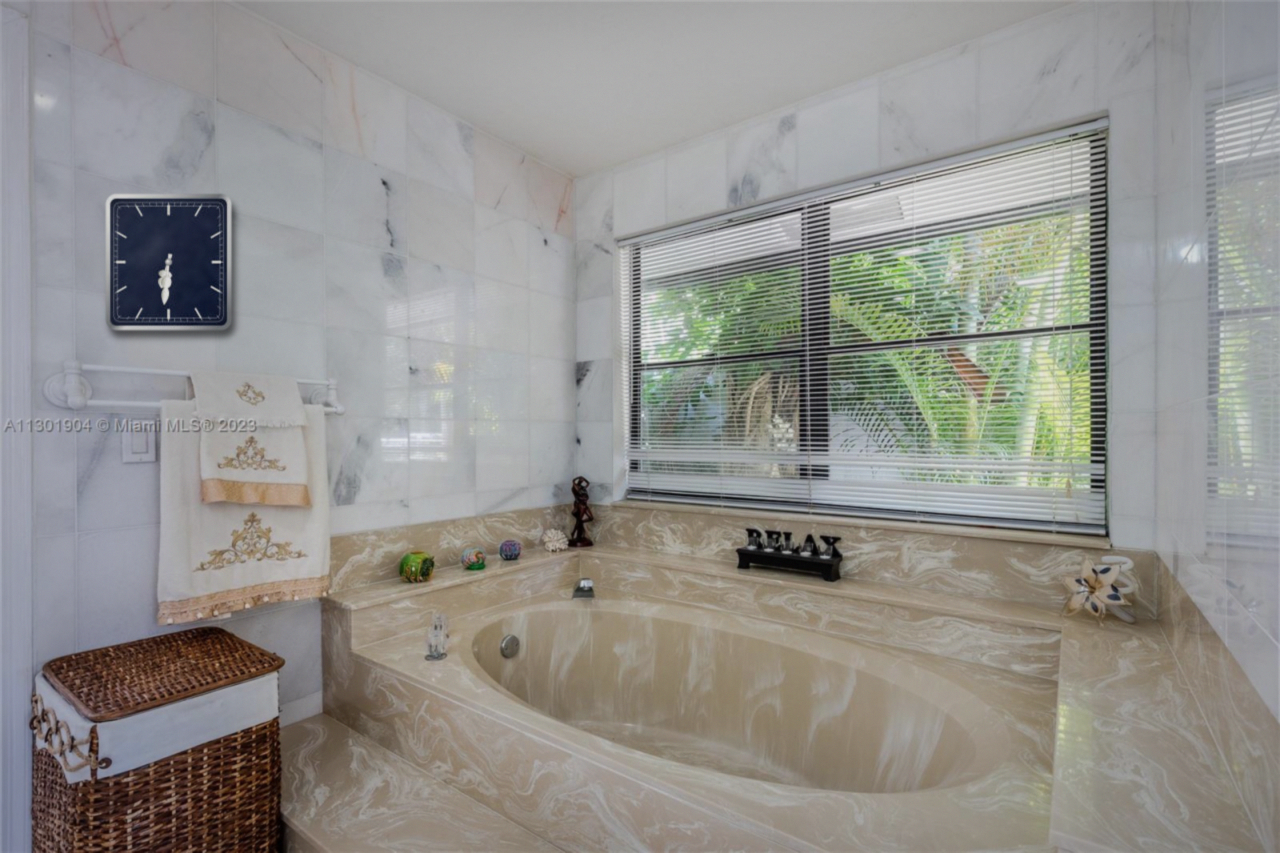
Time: {"hour": 6, "minute": 31}
